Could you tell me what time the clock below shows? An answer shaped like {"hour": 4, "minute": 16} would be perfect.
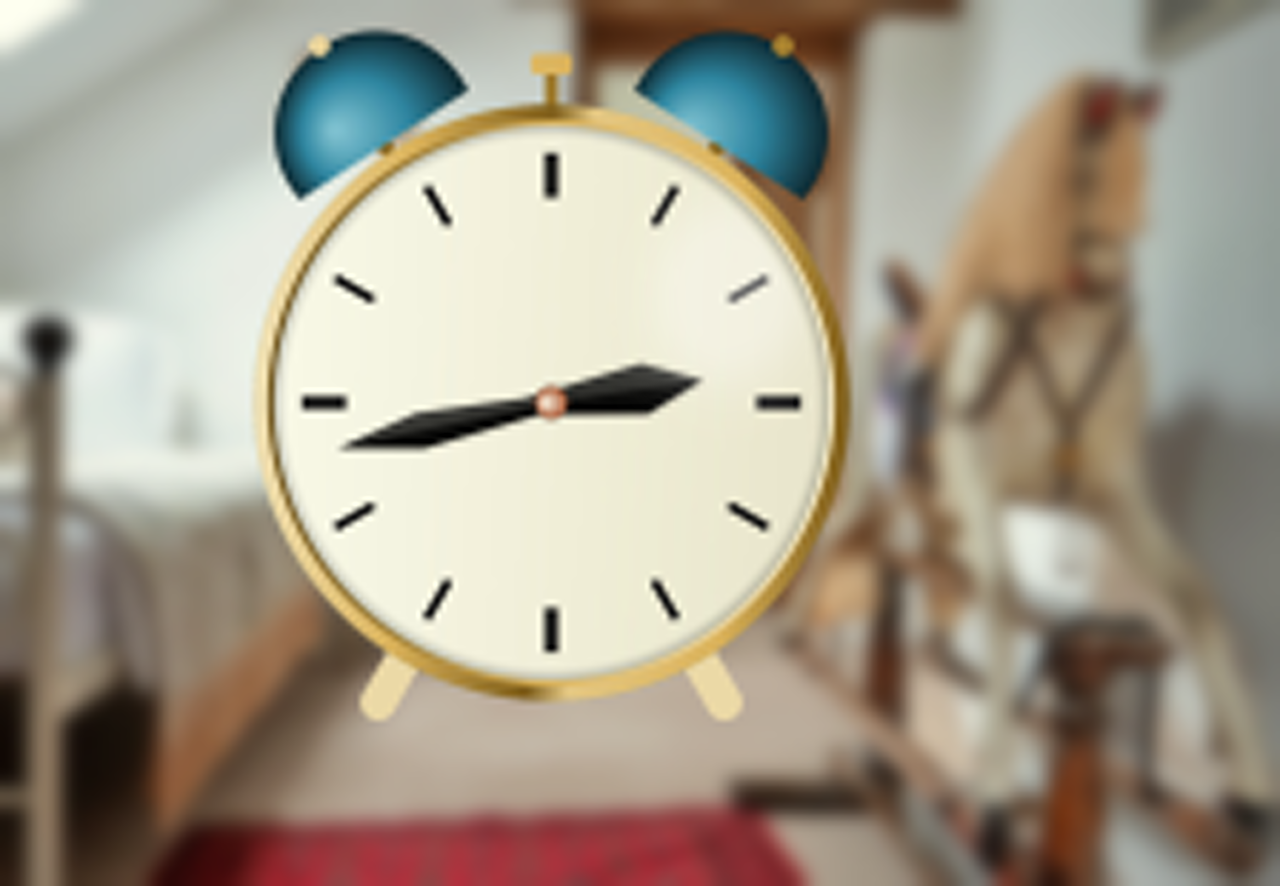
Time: {"hour": 2, "minute": 43}
